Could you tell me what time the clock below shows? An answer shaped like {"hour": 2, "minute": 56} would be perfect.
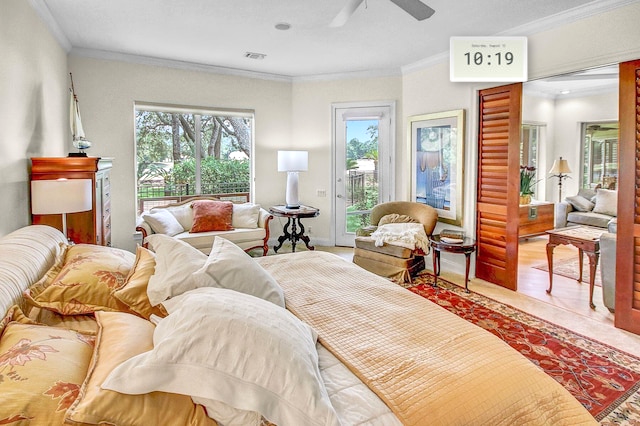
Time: {"hour": 10, "minute": 19}
